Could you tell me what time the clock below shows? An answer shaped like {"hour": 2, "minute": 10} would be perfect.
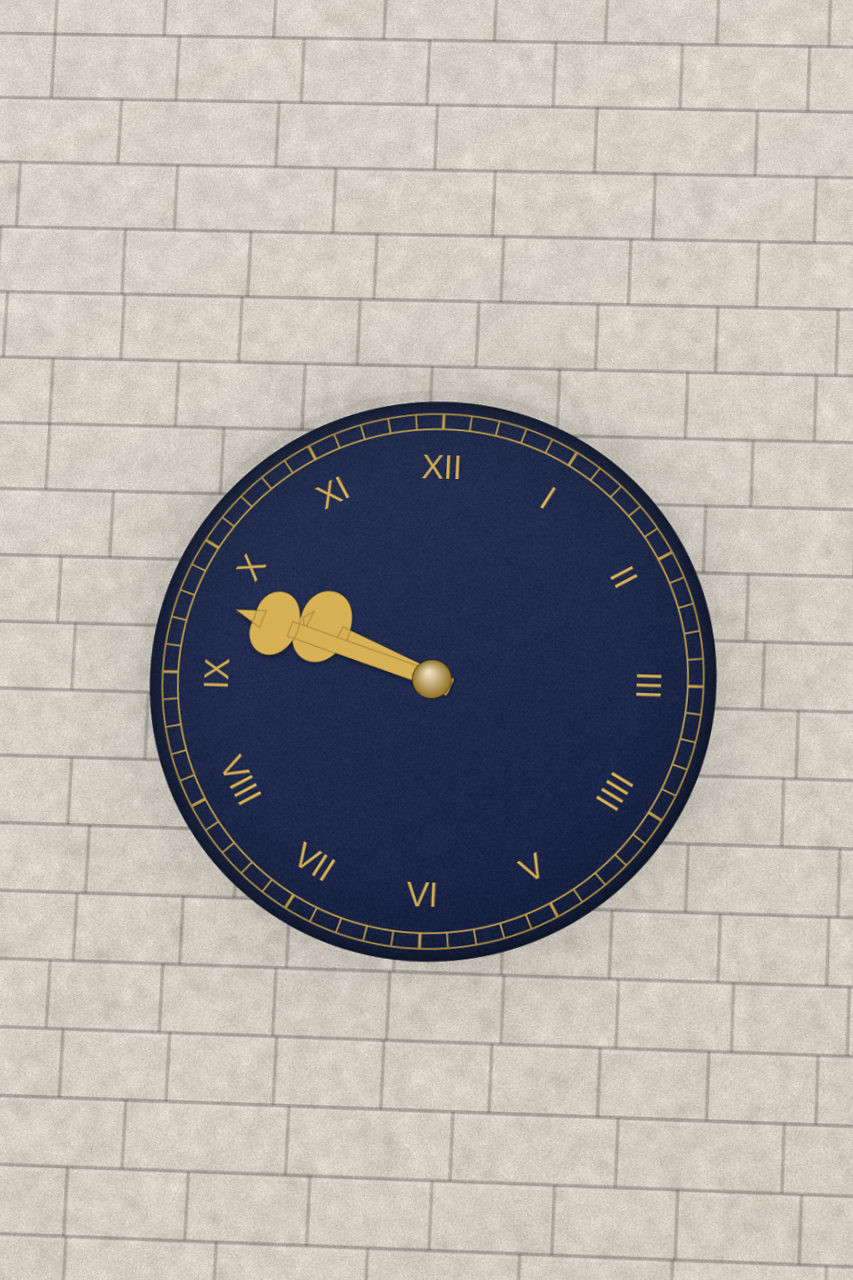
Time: {"hour": 9, "minute": 48}
